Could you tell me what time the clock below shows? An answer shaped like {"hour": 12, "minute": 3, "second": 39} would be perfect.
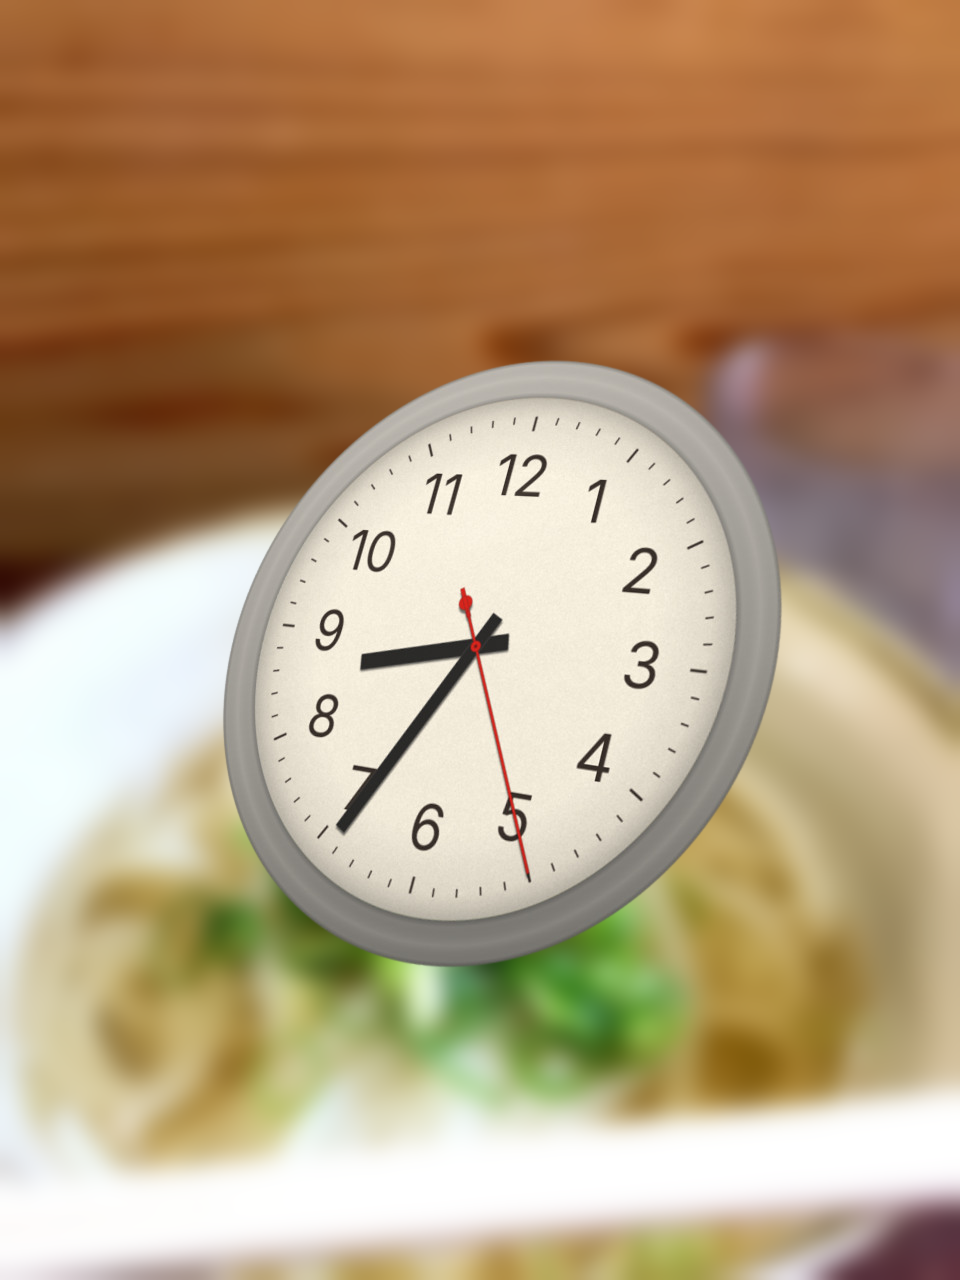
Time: {"hour": 8, "minute": 34, "second": 25}
